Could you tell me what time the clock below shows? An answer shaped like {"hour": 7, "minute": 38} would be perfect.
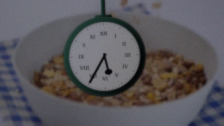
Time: {"hour": 5, "minute": 35}
